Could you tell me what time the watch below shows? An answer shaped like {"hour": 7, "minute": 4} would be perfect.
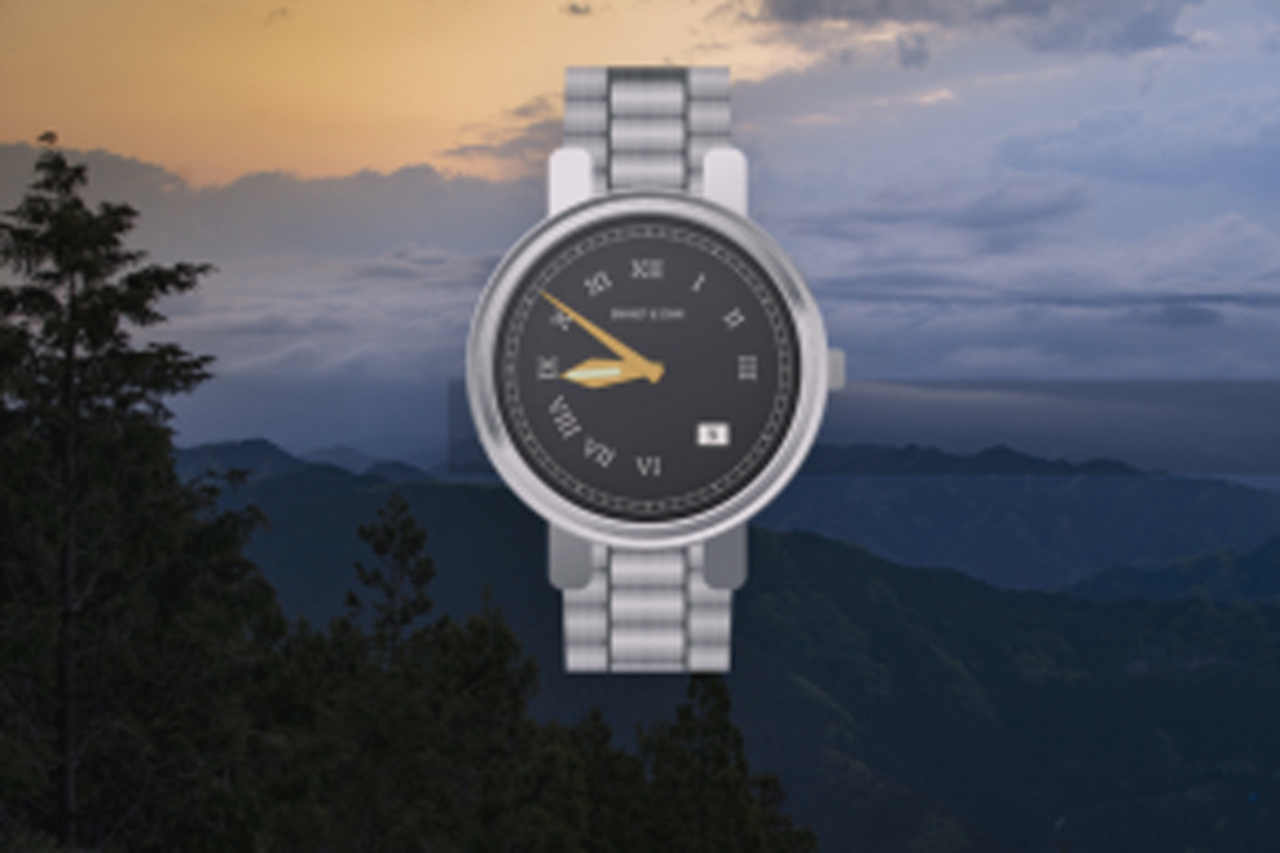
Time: {"hour": 8, "minute": 51}
